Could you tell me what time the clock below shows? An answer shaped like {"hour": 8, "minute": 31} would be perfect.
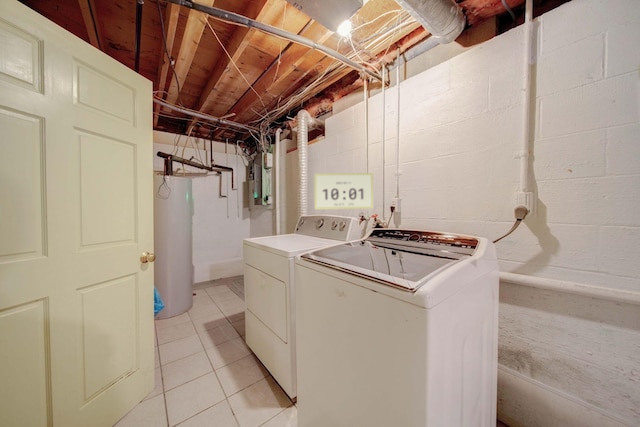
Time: {"hour": 10, "minute": 1}
